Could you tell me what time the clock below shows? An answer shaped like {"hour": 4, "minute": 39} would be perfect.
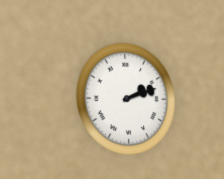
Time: {"hour": 2, "minute": 12}
